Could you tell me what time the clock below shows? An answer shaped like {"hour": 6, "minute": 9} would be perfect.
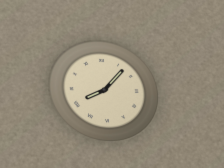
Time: {"hour": 8, "minute": 7}
